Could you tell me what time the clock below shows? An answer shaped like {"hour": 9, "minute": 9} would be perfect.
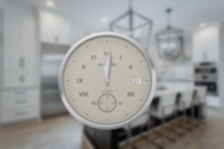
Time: {"hour": 12, "minute": 1}
